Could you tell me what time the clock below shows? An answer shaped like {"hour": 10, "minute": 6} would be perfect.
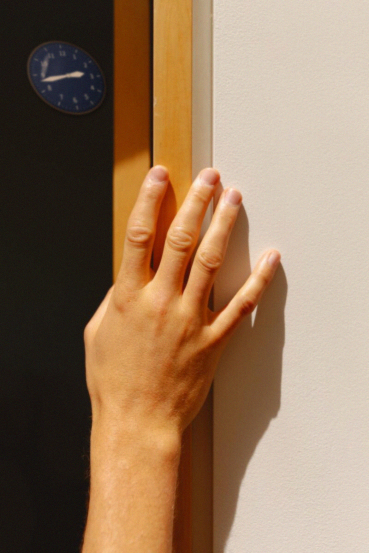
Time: {"hour": 2, "minute": 43}
